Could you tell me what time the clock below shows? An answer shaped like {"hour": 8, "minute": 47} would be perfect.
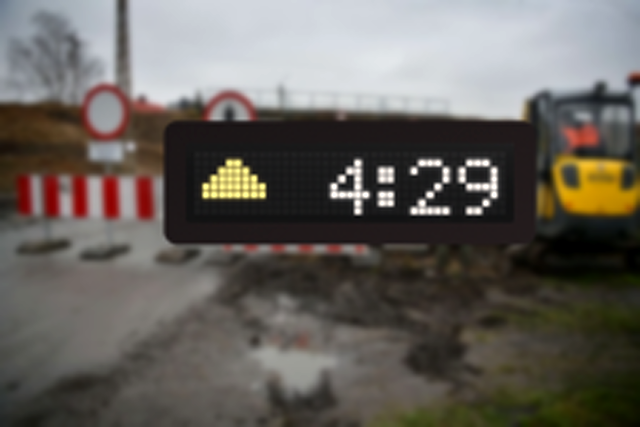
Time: {"hour": 4, "minute": 29}
